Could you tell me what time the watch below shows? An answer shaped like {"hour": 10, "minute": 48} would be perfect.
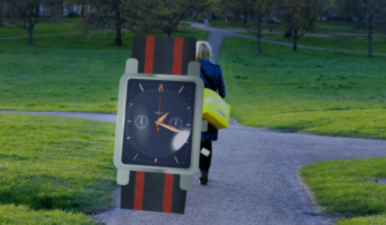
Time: {"hour": 1, "minute": 18}
